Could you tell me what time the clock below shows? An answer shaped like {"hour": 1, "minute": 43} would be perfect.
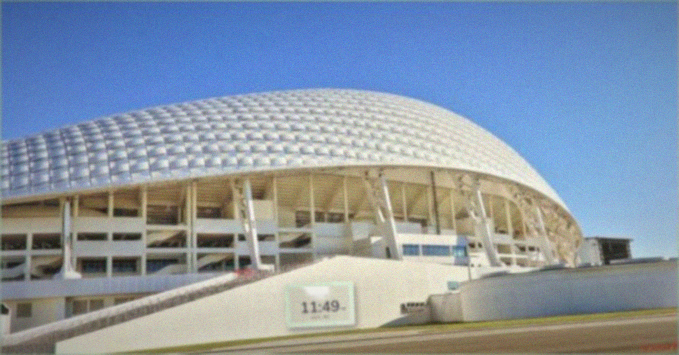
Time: {"hour": 11, "minute": 49}
